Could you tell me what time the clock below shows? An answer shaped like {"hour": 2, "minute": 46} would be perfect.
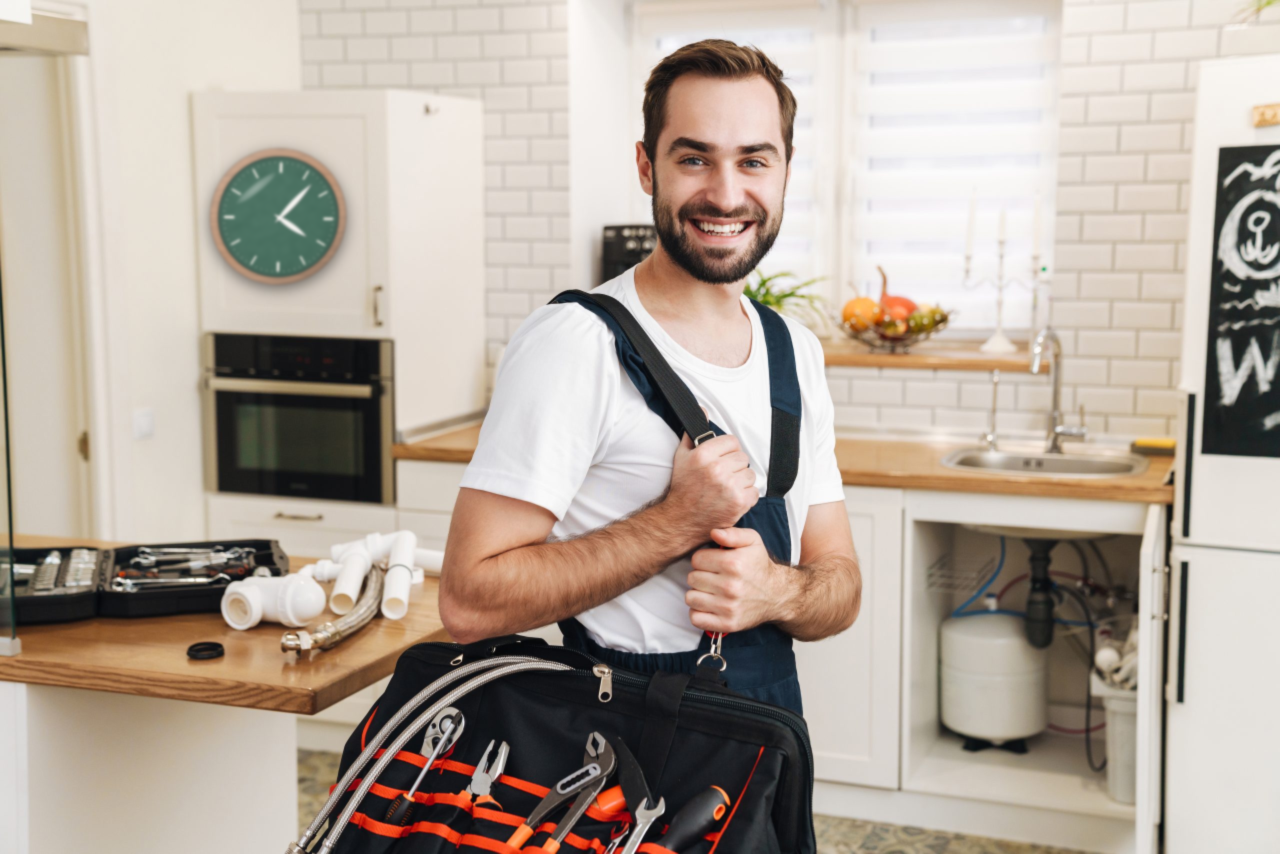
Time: {"hour": 4, "minute": 7}
